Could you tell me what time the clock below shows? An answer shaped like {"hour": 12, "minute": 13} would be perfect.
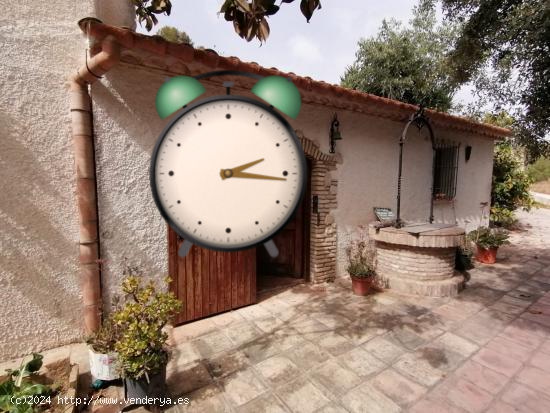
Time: {"hour": 2, "minute": 16}
